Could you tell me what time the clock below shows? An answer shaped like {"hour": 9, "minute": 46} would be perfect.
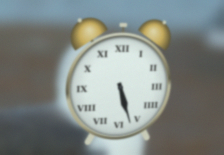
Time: {"hour": 5, "minute": 27}
